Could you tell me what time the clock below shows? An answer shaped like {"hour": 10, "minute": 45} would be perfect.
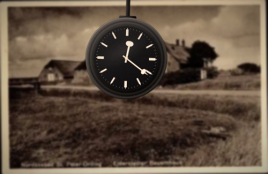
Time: {"hour": 12, "minute": 21}
